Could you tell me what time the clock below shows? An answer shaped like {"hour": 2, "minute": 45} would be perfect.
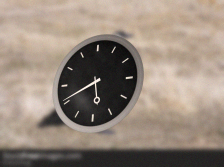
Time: {"hour": 5, "minute": 41}
